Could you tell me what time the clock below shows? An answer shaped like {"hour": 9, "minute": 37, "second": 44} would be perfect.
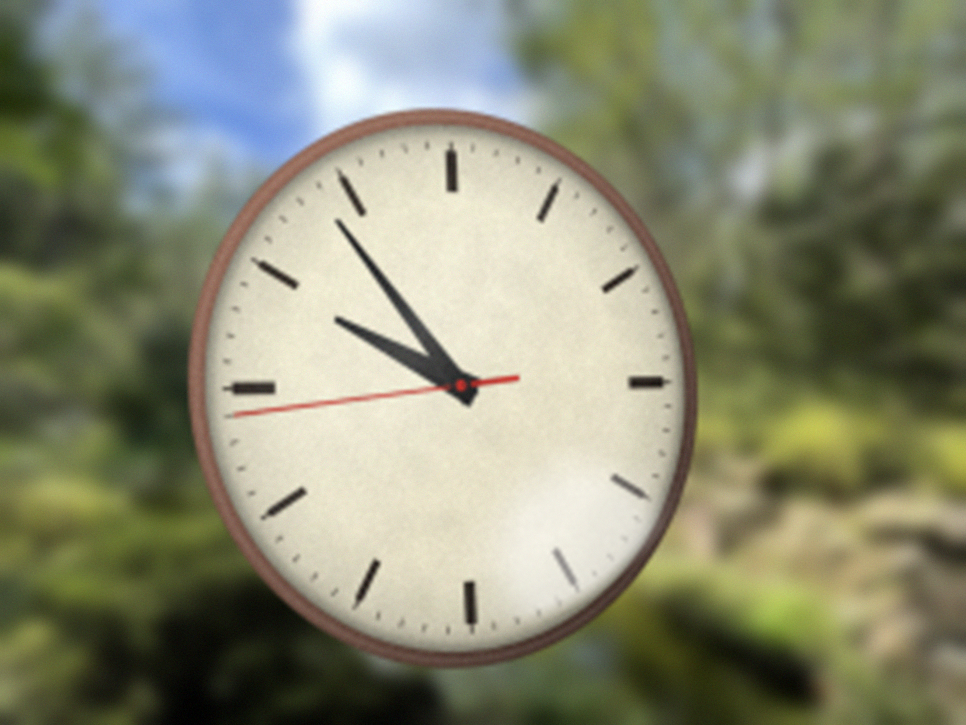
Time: {"hour": 9, "minute": 53, "second": 44}
